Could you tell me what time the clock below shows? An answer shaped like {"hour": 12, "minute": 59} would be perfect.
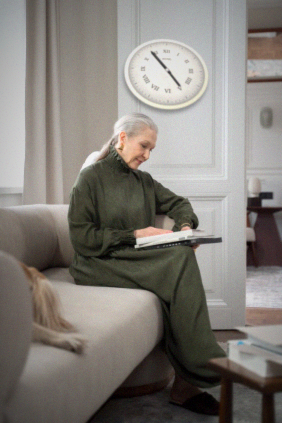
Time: {"hour": 4, "minute": 54}
